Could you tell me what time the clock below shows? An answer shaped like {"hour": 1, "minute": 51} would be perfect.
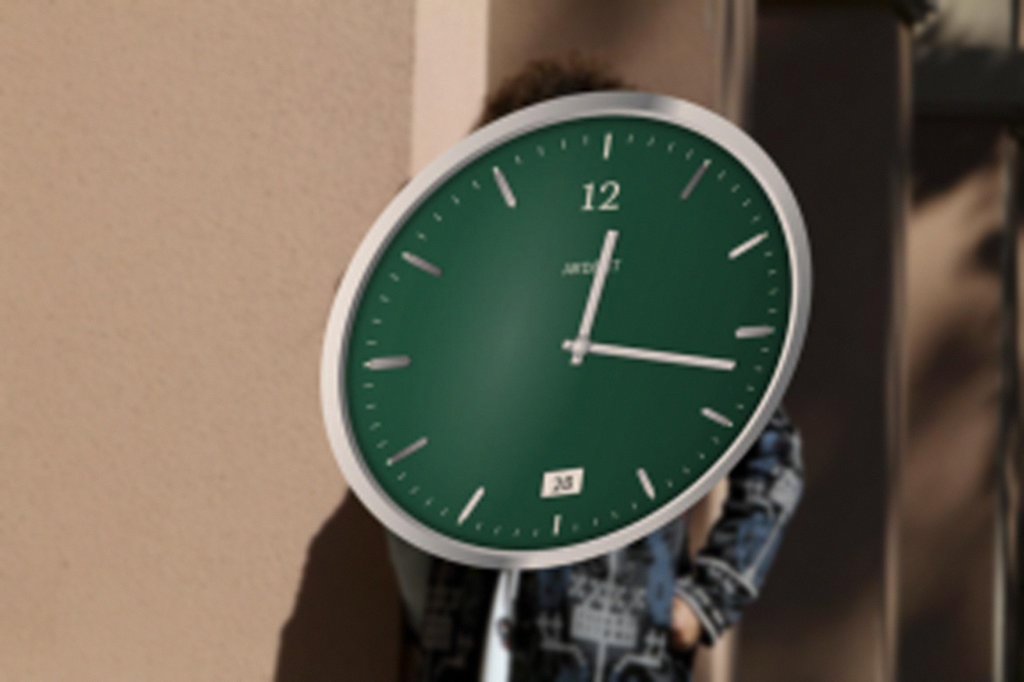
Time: {"hour": 12, "minute": 17}
